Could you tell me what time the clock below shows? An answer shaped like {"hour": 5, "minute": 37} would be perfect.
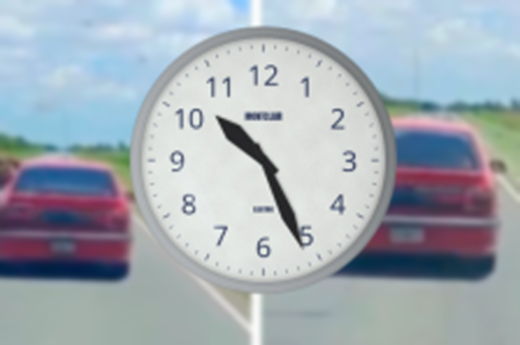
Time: {"hour": 10, "minute": 26}
